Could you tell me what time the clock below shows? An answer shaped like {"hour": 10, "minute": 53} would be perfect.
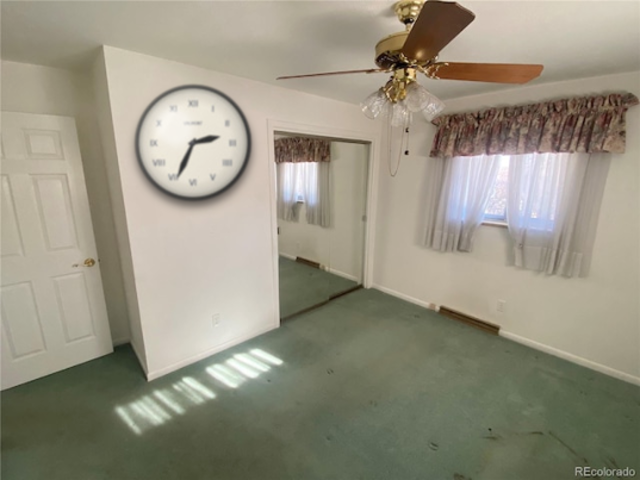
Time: {"hour": 2, "minute": 34}
